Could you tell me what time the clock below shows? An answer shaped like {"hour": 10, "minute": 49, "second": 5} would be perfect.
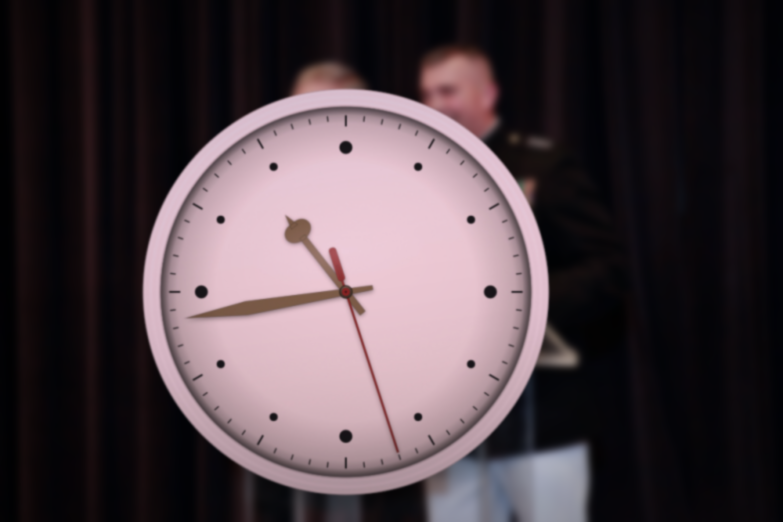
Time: {"hour": 10, "minute": 43, "second": 27}
